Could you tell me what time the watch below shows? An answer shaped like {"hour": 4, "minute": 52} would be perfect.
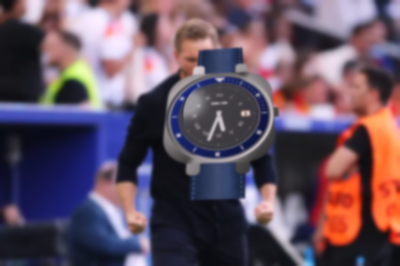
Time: {"hour": 5, "minute": 33}
